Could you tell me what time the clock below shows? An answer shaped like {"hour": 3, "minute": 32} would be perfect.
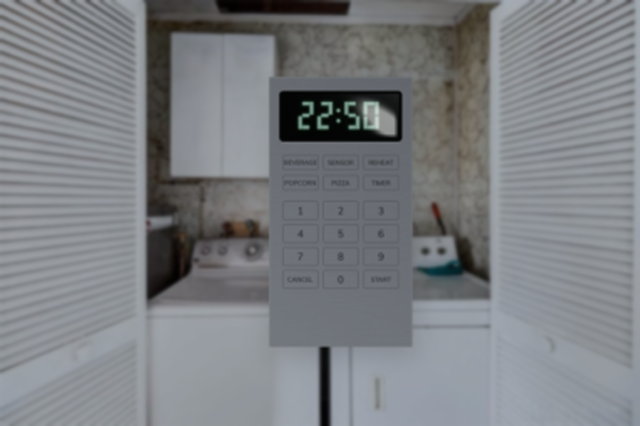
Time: {"hour": 22, "minute": 50}
